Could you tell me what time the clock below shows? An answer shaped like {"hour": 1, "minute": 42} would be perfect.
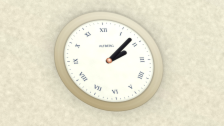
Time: {"hour": 2, "minute": 8}
